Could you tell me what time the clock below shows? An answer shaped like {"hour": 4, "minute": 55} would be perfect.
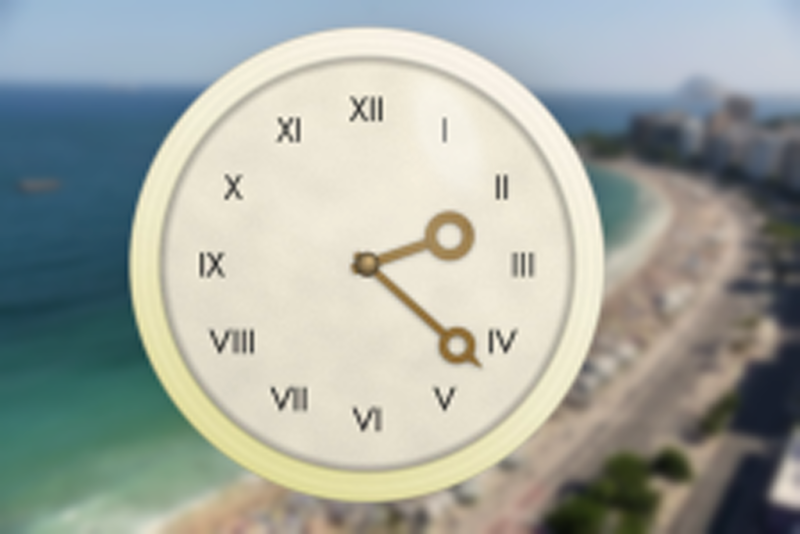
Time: {"hour": 2, "minute": 22}
